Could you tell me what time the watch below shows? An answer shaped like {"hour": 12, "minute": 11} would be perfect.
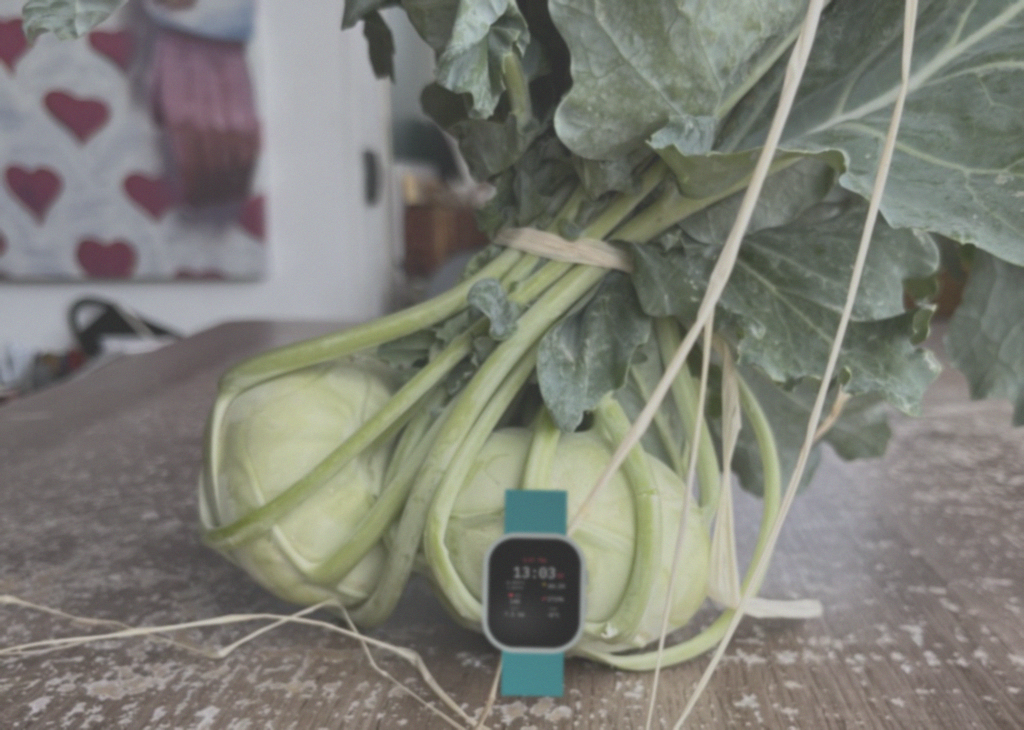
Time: {"hour": 13, "minute": 3}
